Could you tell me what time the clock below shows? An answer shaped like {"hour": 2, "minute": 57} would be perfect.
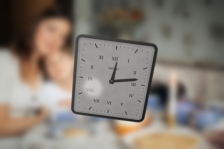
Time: {"hour": 12, "minute": 13}
